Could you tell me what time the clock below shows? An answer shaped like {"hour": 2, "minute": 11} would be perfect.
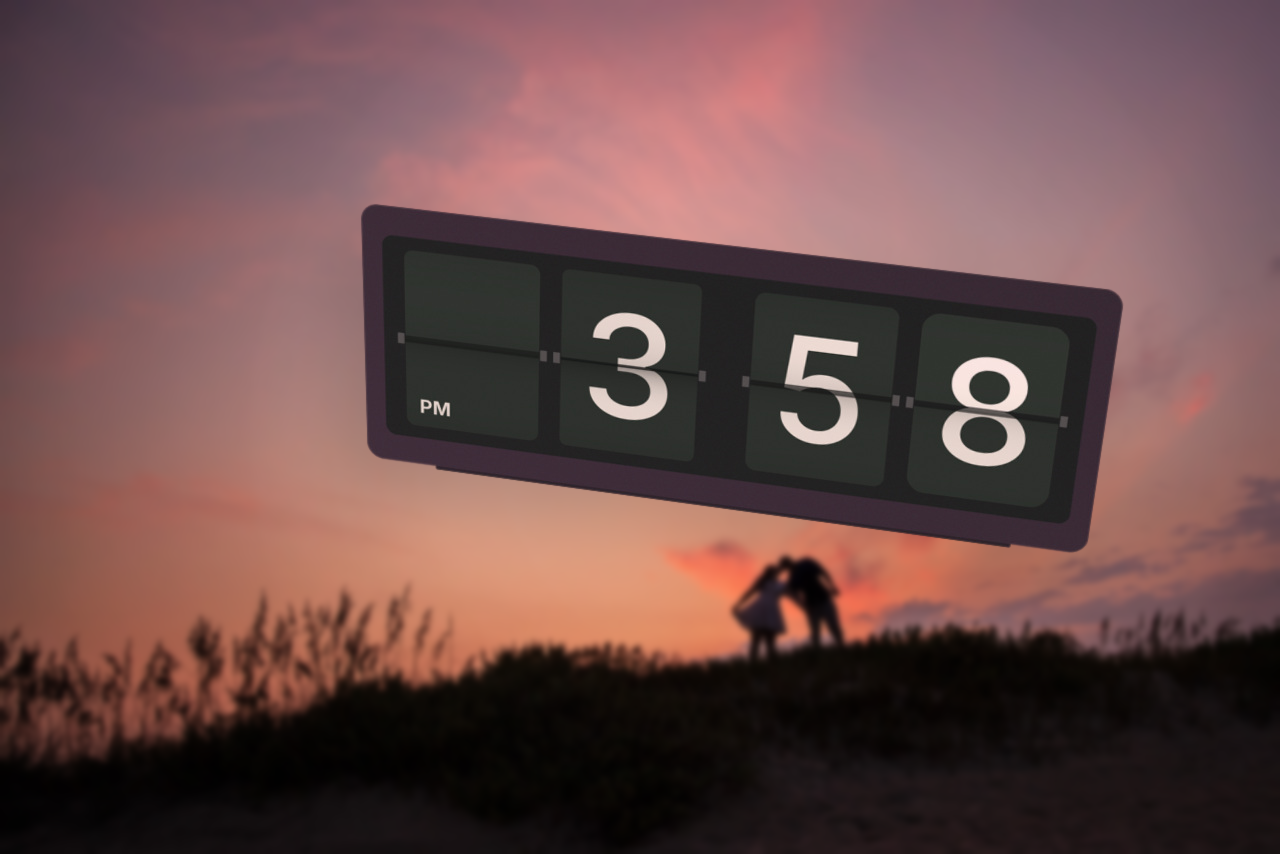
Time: {"hour": 3, "minute": 58}
